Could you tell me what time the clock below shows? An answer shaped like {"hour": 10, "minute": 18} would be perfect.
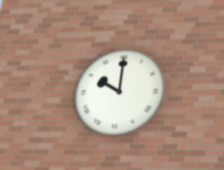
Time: {"hour": 10, "minute": 0}
